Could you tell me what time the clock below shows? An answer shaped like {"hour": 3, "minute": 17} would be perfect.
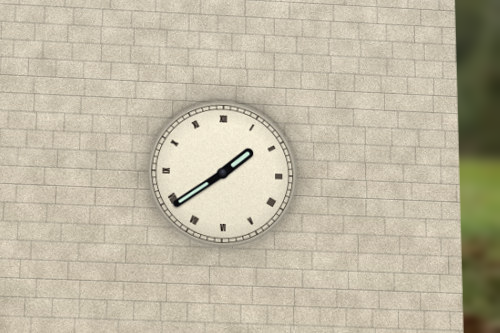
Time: {"hour": 1, "minute": 39}
